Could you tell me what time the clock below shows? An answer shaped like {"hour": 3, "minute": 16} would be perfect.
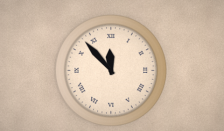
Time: {"hour": 11, "minute": 53}
